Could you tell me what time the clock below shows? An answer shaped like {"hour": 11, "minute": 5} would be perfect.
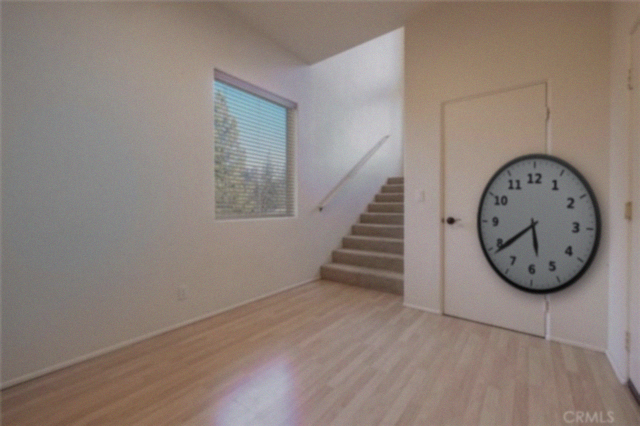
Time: {"hour": 5, "minute": 39}
